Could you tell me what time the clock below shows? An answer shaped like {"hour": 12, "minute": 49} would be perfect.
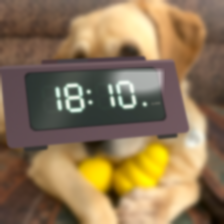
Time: {"hour": 18, "minute": 10}
